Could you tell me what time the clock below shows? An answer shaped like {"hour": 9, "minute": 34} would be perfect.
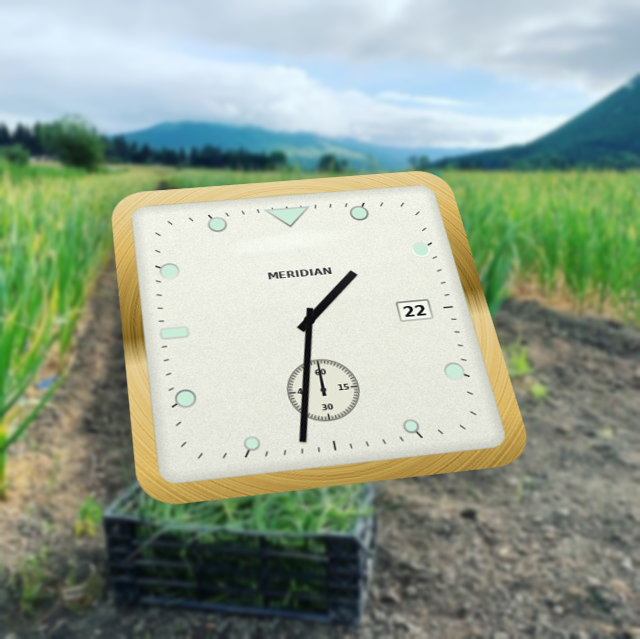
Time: {"hour": 1, "minute": 32}
